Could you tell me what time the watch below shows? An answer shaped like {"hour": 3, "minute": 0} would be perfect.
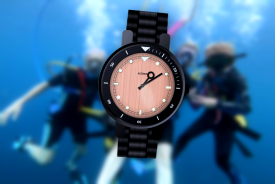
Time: {"hour": 1, "minute": 9}
